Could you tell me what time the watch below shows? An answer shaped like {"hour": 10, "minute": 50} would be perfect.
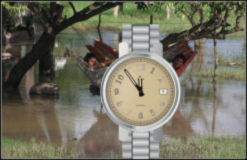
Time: {"hour": 11, "minute": 54}
